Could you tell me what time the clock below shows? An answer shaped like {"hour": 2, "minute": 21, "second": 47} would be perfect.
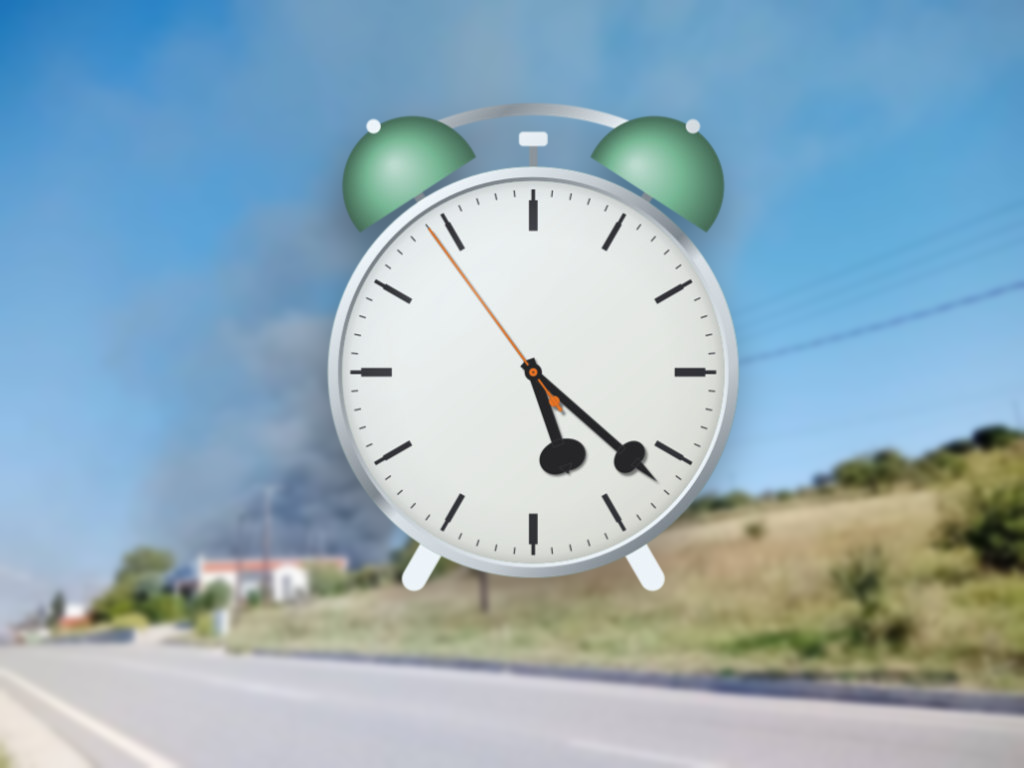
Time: {"hour": 5, "minute": 21, "second": 54}
